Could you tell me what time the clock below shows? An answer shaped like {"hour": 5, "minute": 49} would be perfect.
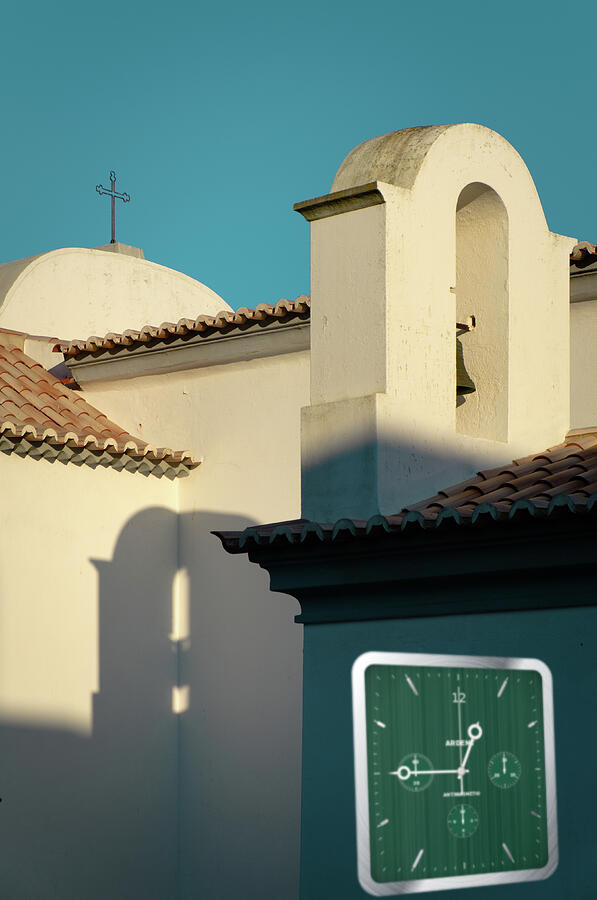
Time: {"hour": 12, "minute": 45}
